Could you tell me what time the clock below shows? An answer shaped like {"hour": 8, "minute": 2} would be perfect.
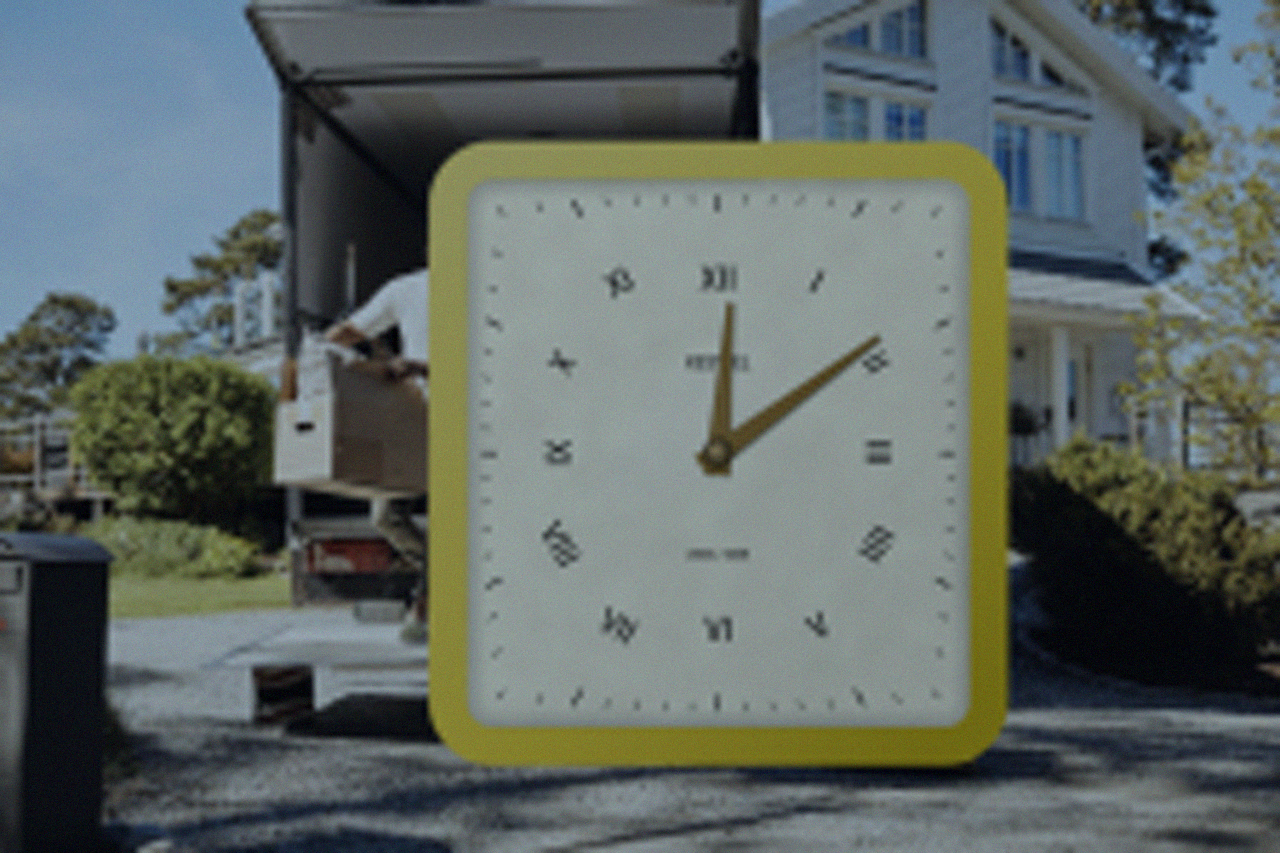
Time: {"hour": 12, "minute": 9}
